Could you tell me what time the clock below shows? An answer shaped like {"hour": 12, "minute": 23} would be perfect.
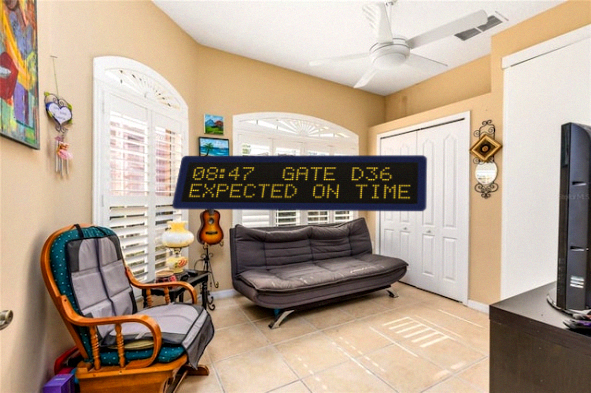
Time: {"hour": 8, "minute": 47}
